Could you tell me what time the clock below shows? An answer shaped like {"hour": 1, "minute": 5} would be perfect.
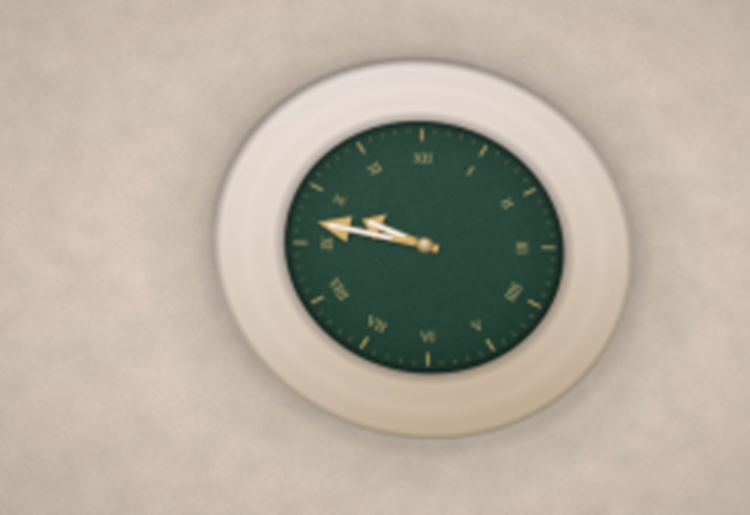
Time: {"hour": 9, "minute": 47}
